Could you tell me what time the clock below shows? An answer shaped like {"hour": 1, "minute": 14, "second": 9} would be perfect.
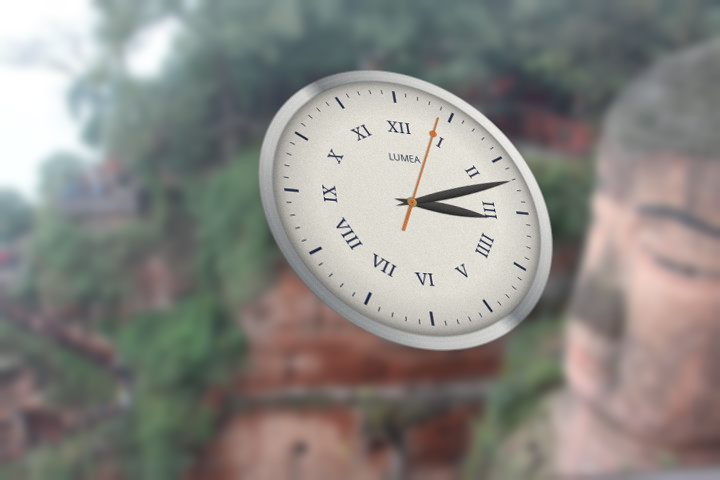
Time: {"hour": 3, "minute": 12, "second": 4}
